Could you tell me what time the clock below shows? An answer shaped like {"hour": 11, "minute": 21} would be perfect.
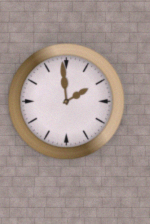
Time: {"hour": 1, "minute": 59}
